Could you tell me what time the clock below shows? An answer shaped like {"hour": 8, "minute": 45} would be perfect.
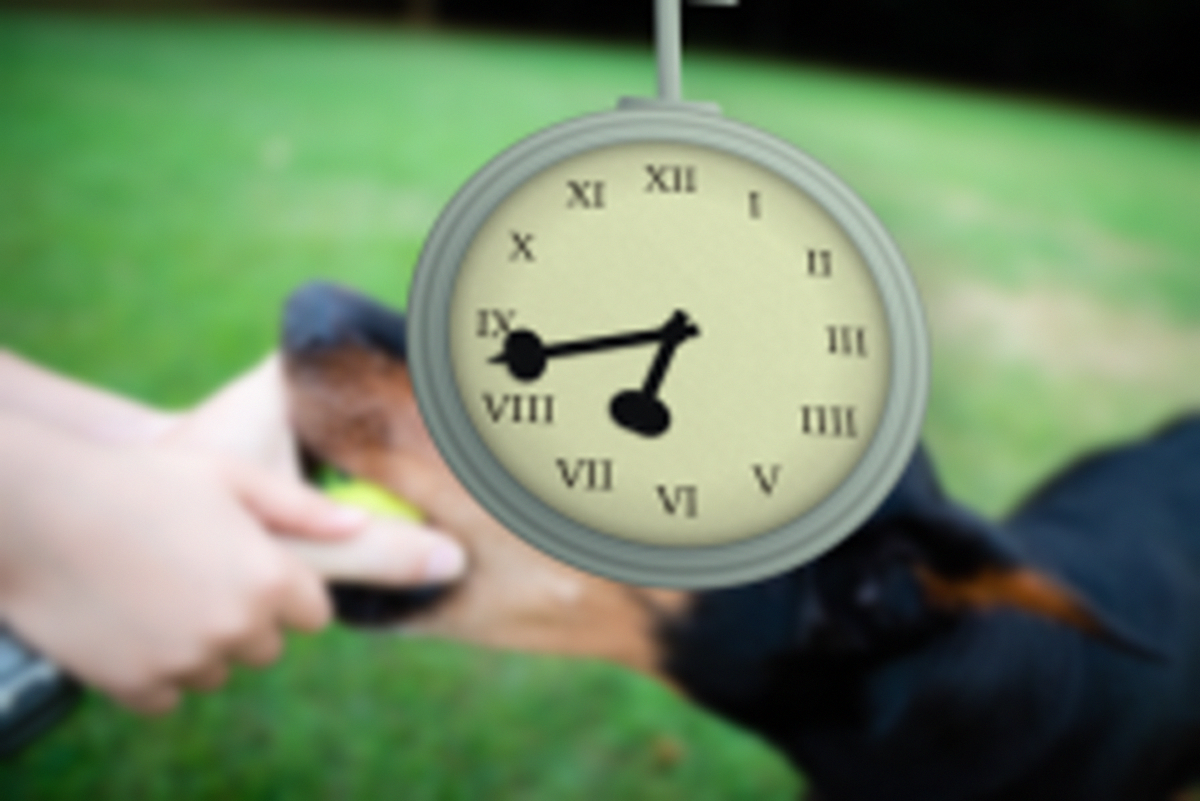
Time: {"hour": 6, "minute": 43}
